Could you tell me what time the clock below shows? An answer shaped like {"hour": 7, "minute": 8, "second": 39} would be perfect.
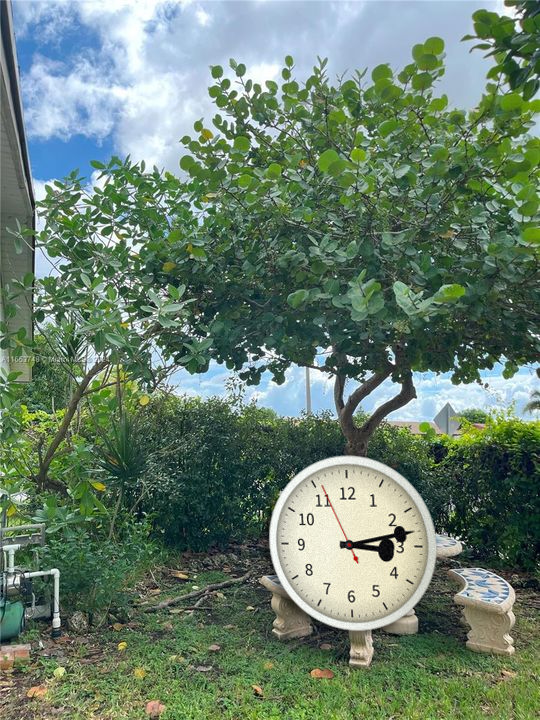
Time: {"hour": 3, "minute": 12, "second": 56}
